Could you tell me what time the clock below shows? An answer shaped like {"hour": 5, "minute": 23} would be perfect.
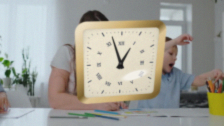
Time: {"hour": 12, "minute": 57}
